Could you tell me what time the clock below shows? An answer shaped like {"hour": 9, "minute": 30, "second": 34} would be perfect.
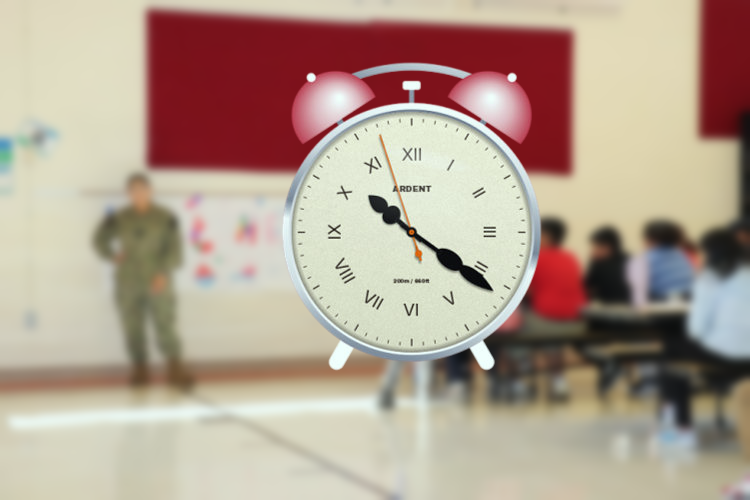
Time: {"hour": 10, "minute": 20, "second": 57}
